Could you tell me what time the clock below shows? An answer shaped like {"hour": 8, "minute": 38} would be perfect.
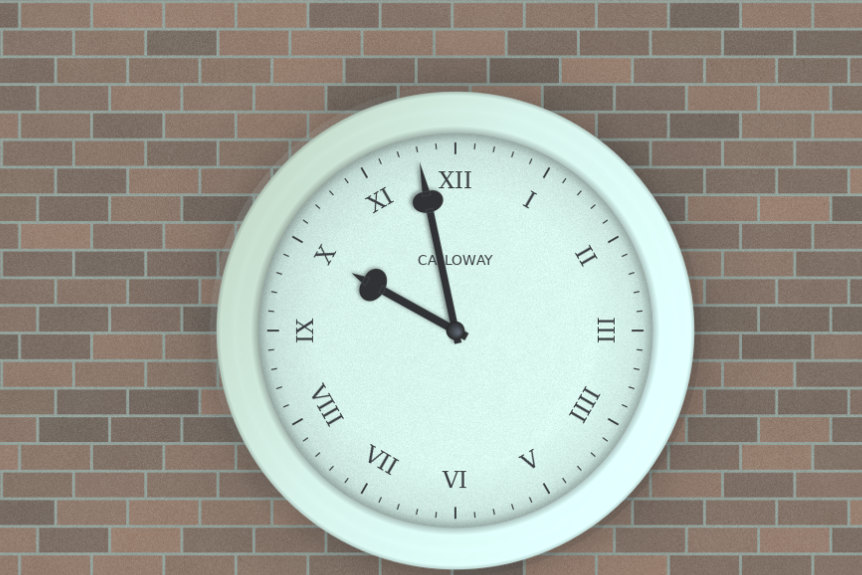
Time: {"hour": 9, "minute": 58}
